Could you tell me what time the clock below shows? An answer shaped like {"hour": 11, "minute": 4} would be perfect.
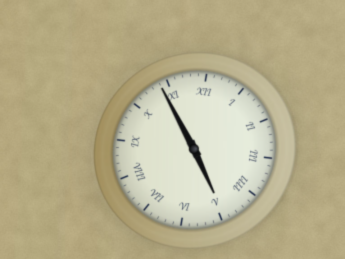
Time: {"hour": 4, "minute": 54}
